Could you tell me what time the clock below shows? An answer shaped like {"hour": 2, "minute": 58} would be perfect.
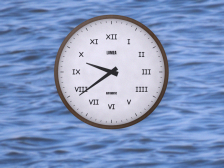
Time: {"hour": 9, "minute": 39}
